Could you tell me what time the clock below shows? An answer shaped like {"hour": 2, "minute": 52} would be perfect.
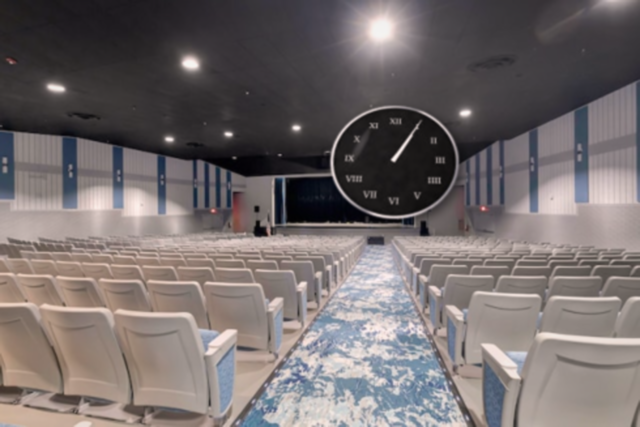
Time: {"hour": 1, "minute": 5}
